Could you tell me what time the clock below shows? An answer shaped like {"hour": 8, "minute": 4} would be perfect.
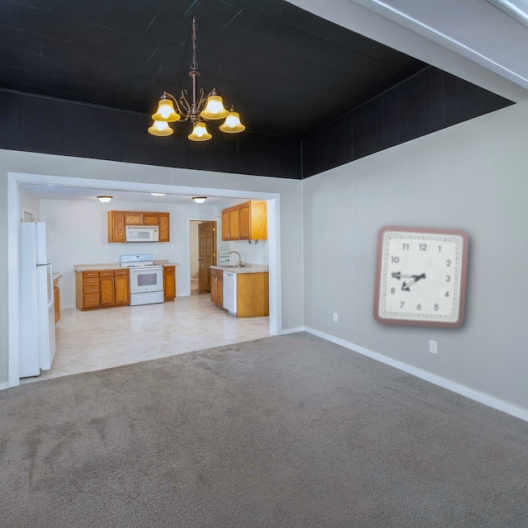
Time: {"hour": 7, "minute": 45}
